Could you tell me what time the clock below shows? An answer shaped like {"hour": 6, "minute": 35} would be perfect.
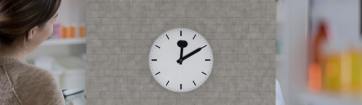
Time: {"hour": 12, "minute": 10}
